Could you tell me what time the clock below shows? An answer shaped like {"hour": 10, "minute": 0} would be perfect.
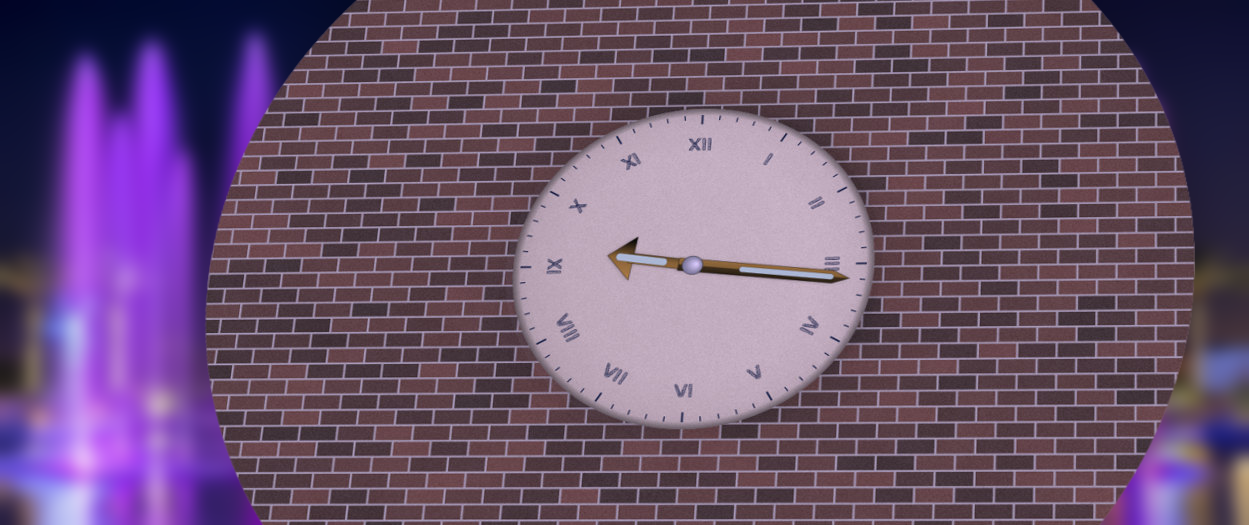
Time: {"hour": 9, "minute": 16}
